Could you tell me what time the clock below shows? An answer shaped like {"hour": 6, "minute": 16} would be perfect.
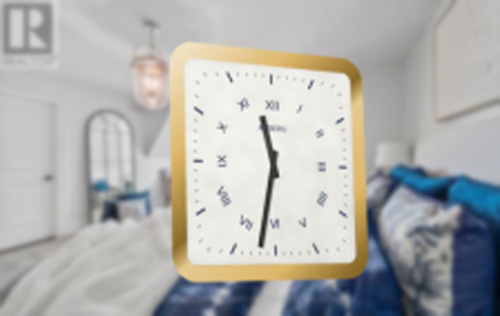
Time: {"hour": 11, "minute": 32}
